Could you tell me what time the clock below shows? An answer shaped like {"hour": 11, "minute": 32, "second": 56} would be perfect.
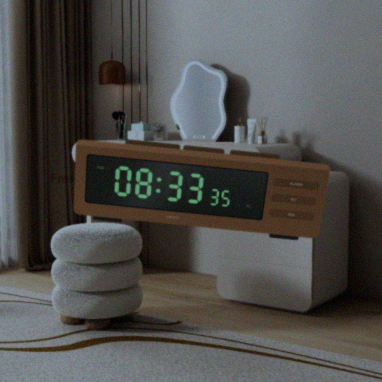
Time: {"hour": 8, "minute": 33, "second": 35}
